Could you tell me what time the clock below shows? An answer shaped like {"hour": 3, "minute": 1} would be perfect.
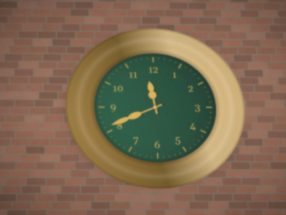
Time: {"hour": 11, "minute": 41}
